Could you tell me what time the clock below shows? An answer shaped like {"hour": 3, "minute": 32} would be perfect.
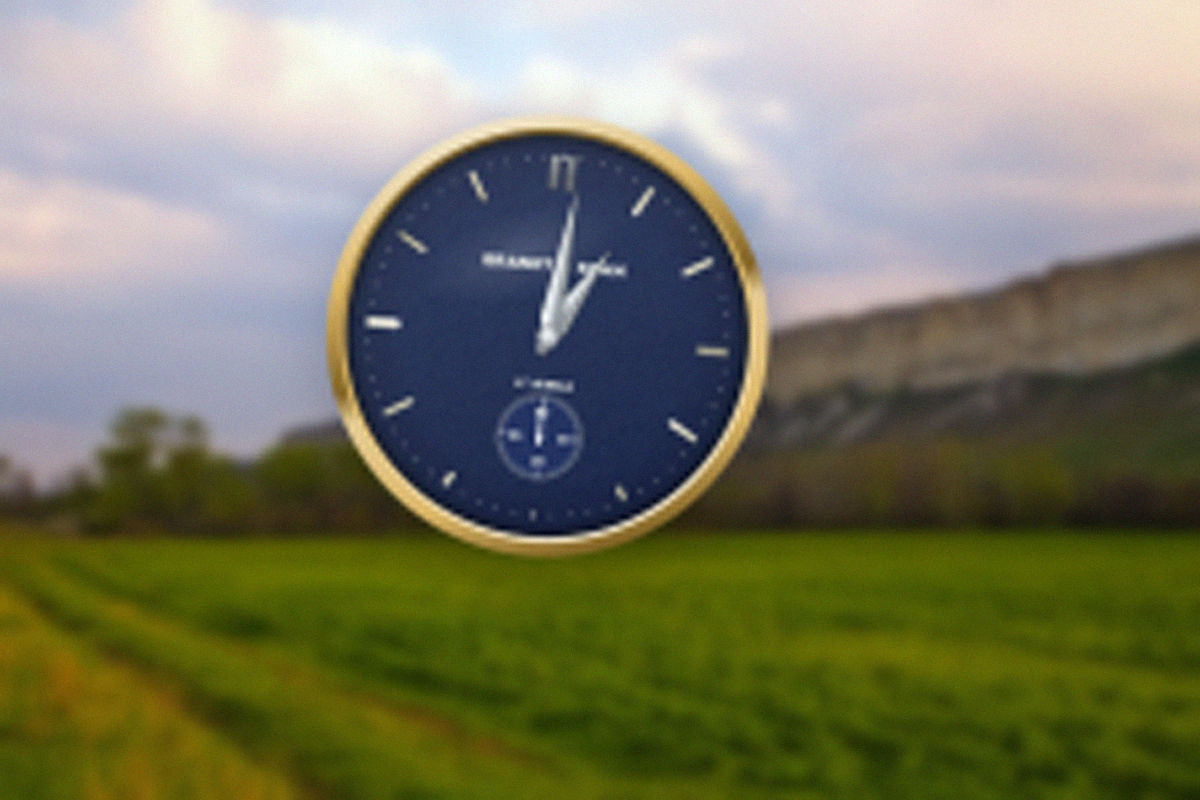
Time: {"hour": 1, "minute": 1}
